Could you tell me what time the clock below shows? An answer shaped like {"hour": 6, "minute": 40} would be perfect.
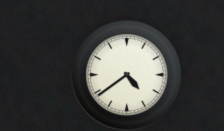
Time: {"hour": 4, "minute": 39}
